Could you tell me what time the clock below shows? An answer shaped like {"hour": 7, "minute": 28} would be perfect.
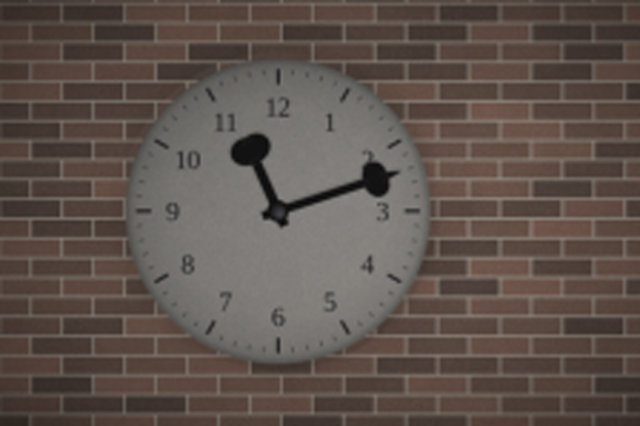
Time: {"hour": 11, "minute": 12}
